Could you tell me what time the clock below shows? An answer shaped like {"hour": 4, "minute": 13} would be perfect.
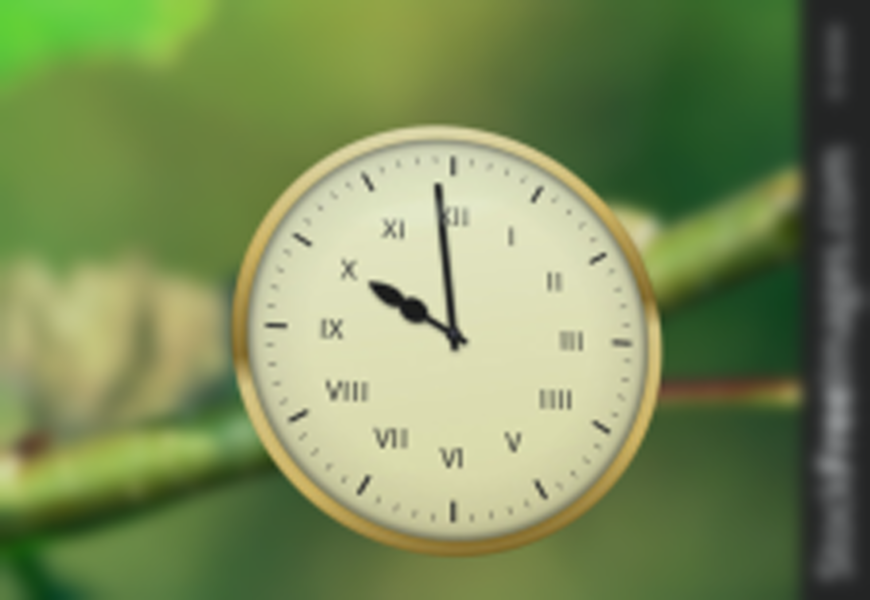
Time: {"hour": 9, "minute": 59}
